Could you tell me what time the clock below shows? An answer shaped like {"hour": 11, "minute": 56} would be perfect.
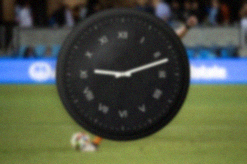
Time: {"hour": 9, "minute": 12}
